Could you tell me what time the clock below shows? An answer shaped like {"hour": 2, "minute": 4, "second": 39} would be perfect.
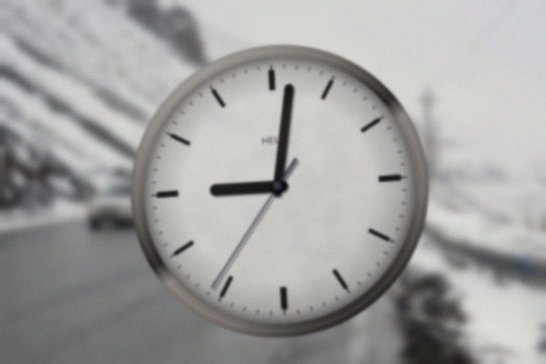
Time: {"hour": 9, "minute": 1, "second": 36}
